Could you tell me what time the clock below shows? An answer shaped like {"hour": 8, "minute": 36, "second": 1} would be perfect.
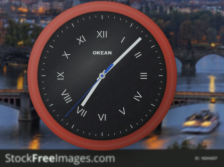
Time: {"hour": 7, "minute": 7, "second": 37}
